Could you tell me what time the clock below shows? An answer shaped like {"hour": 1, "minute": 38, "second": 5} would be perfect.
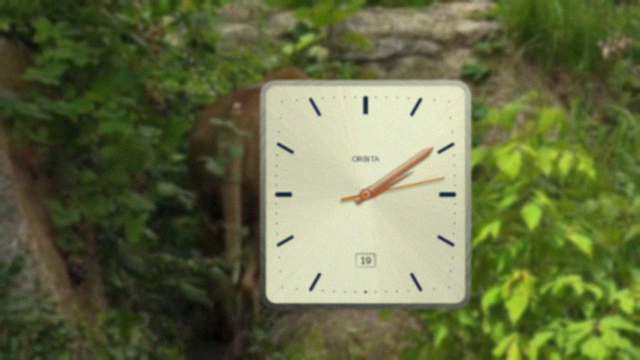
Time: {"hour": 2, "minute": 9, "second": 13}
